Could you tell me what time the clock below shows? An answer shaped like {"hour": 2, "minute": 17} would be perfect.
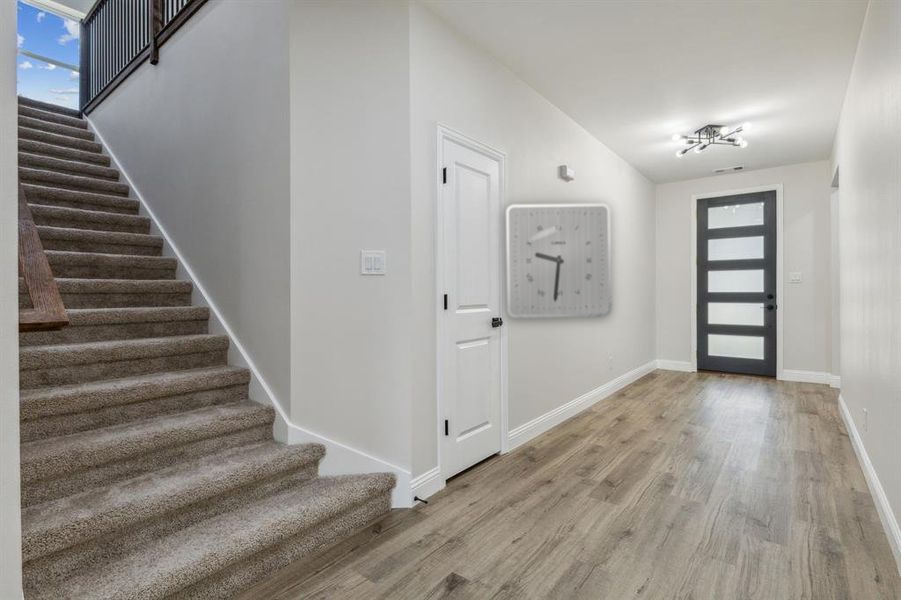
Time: {"hour": 9, "minute": 31}
